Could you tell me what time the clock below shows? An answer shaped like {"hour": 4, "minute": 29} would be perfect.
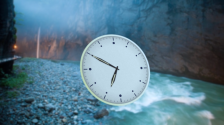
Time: {"hour": 6, "minute": 50}
